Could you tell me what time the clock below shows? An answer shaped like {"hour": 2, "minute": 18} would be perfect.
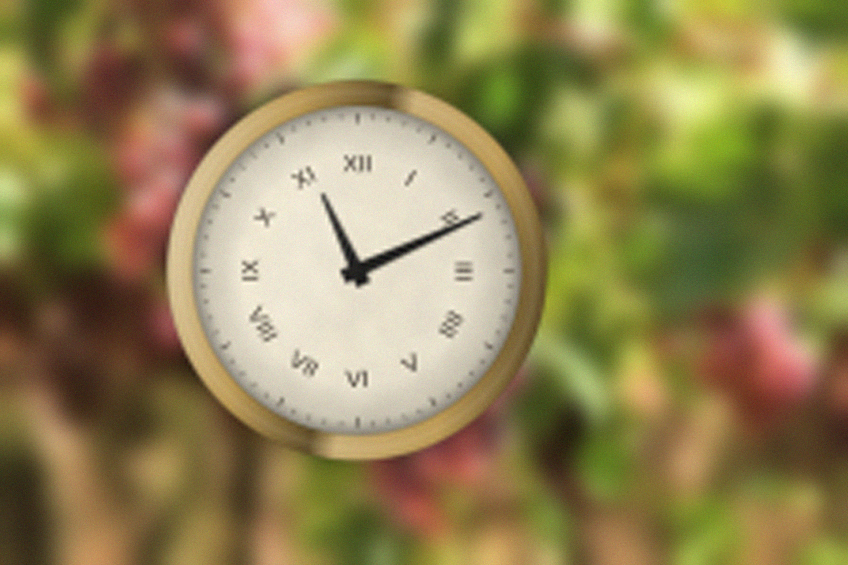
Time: {"hour": 11, "minute": 11}
